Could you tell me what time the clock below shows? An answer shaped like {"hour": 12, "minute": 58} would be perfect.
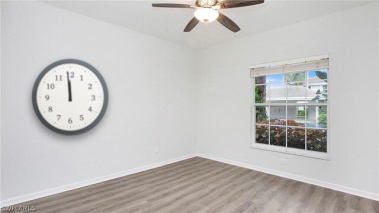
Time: {"hour": 11, "minute": 59}
